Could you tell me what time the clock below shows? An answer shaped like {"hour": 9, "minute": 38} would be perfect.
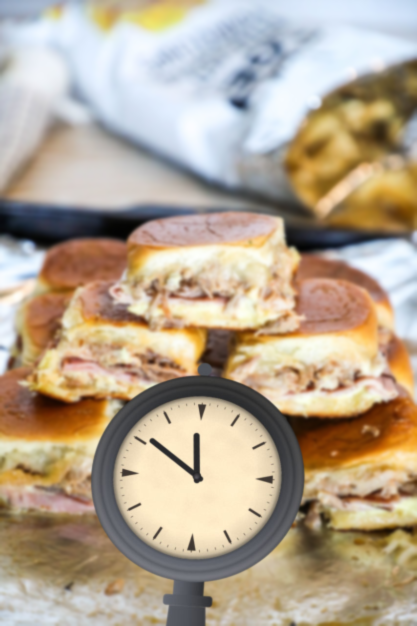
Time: {"hour": 11, "minute": 51}
